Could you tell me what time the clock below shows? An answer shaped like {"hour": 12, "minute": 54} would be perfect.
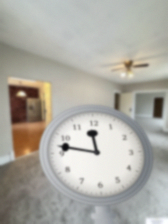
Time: {"hour": 11, "minute": 47}
